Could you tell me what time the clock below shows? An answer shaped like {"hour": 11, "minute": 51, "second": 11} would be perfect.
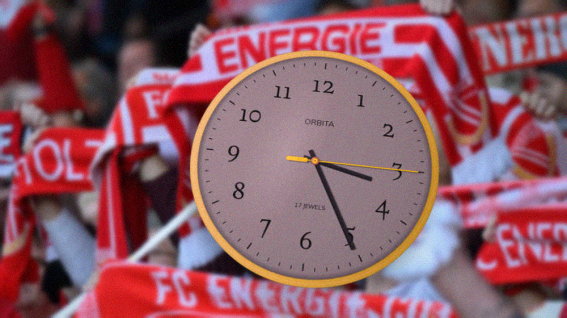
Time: {"hour": 3, "minute": 25, "second": 15}
